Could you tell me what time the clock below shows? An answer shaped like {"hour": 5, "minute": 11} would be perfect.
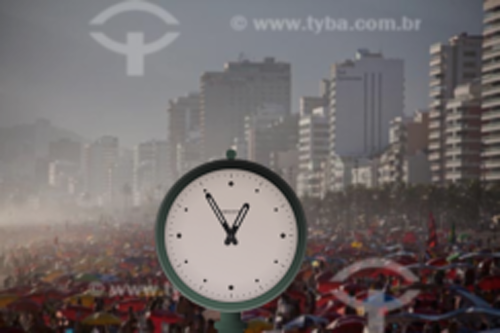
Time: {"hour": 12, "minute": 55}
